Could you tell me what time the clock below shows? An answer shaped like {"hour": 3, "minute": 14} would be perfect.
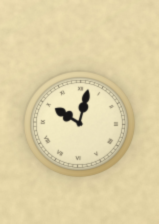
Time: {"hour": 10, "minute": 2}
